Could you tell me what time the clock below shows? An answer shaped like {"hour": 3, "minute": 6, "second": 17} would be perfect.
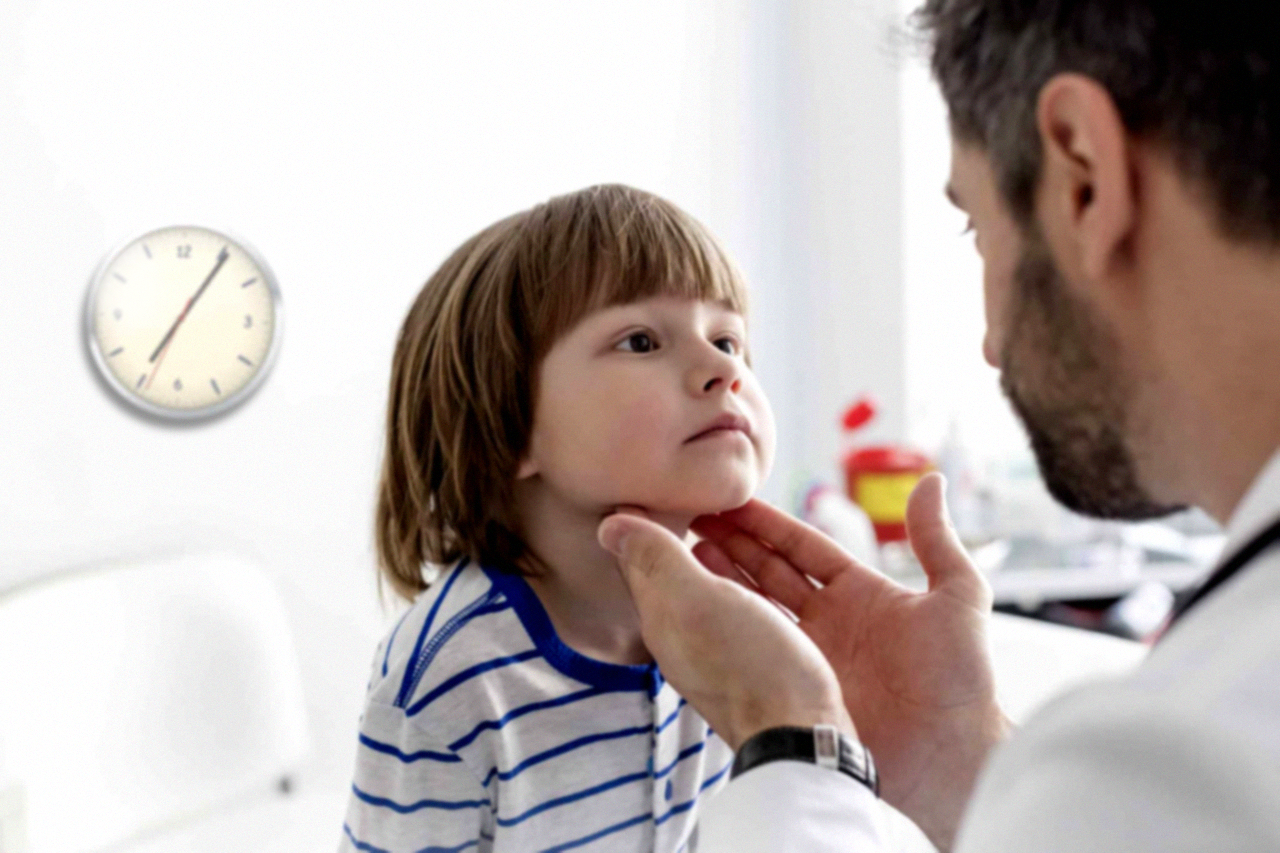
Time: {"hour": 7, "minute": 5, "second": 34}
